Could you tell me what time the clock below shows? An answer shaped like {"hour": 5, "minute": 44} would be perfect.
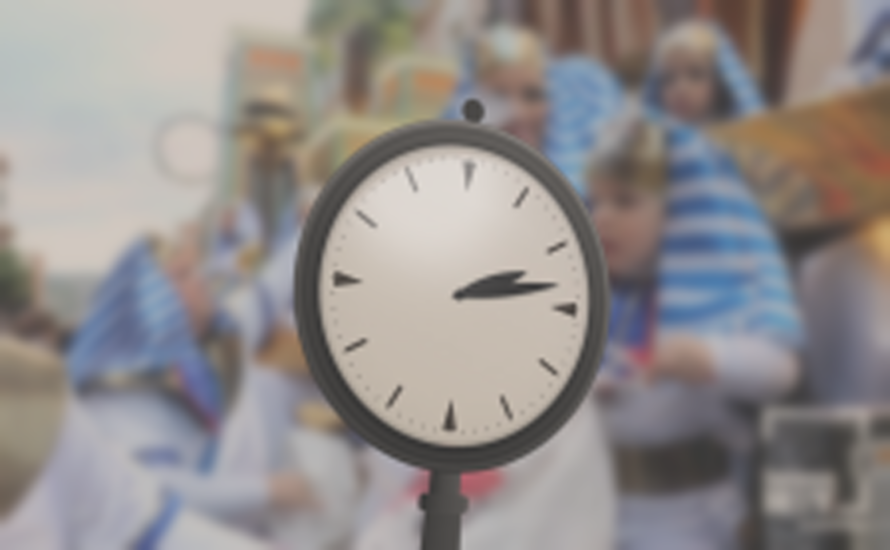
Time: {"hour": 2, "minute": 13}
